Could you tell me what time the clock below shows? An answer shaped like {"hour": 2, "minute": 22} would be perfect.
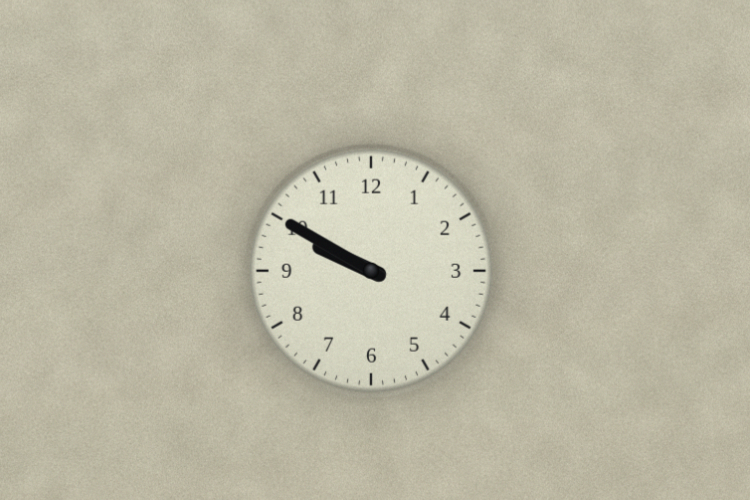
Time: {"hour": 9, "minute": 50}
